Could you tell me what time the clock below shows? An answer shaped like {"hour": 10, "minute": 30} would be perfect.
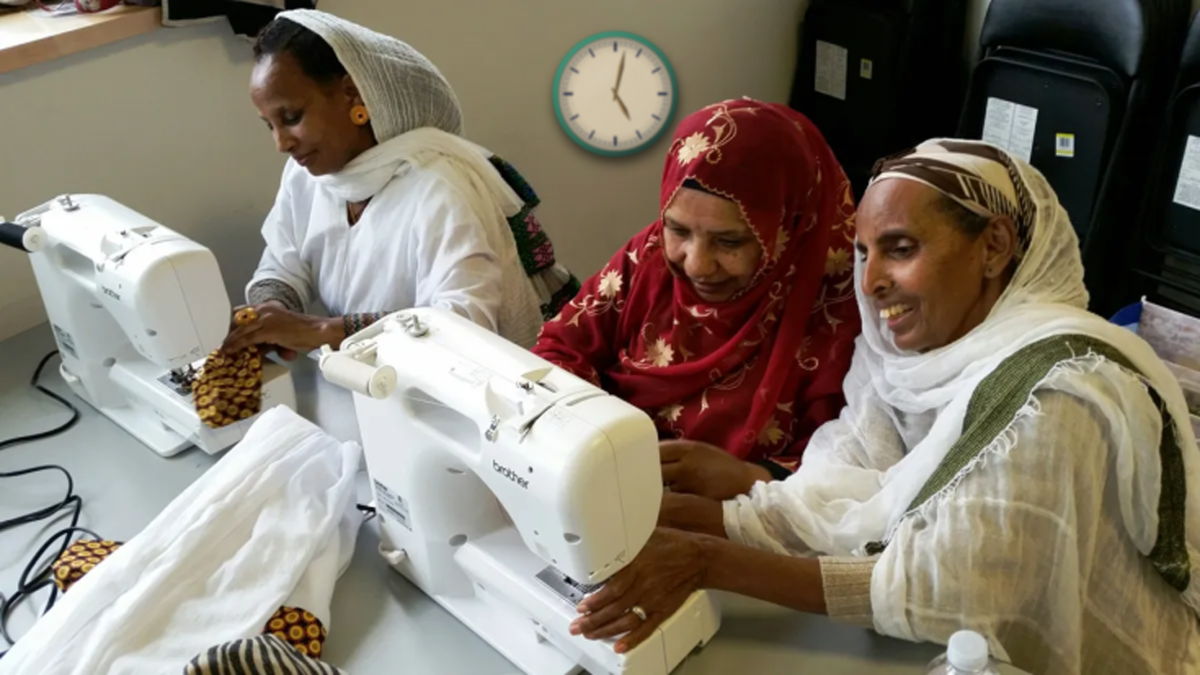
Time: {"hour": 5, "minute": 2}
